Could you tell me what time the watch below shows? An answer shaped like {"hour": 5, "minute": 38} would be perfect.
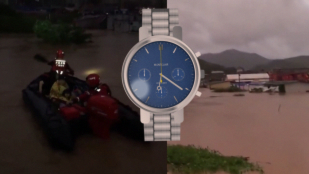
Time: {"hour": 6, "minute": 21}
